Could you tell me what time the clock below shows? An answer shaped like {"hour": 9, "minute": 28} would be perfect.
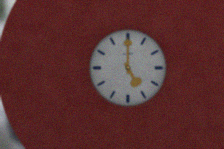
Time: {"hour": 5, "minute": 0}
